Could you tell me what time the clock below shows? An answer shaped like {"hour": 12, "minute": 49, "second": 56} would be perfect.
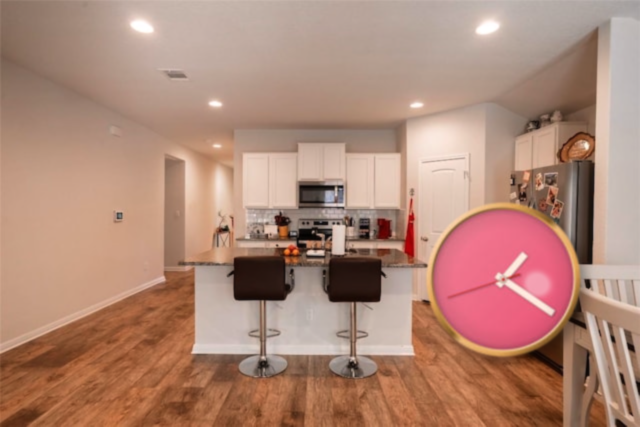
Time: {"hour": 1, "minute": 20, "second": 42}
